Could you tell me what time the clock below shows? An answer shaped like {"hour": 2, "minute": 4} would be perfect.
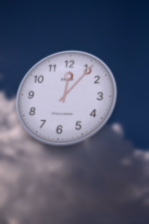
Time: {"hour": 12, "minute": 6}
